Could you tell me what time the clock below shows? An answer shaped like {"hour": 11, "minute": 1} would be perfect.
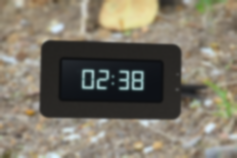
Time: {"hour": 2, "minute": 38}
